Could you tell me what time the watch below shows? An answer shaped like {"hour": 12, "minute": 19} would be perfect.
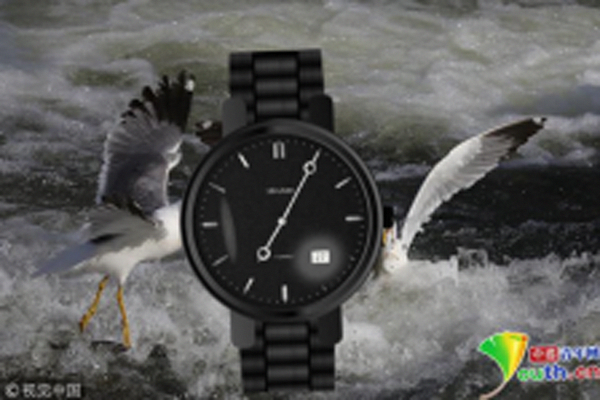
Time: {"hour": 7, "minute": 5}
